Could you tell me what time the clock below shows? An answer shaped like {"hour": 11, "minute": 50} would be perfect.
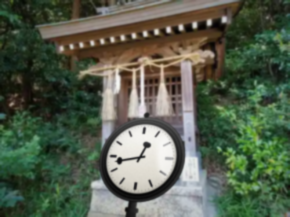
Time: {"hour": 12, "minute": 43}
